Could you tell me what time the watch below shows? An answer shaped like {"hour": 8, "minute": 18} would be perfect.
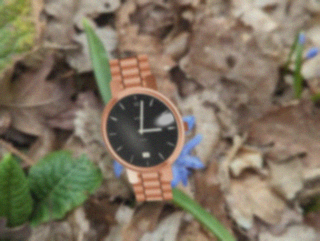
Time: {"hour": 3, "minute": 2}
